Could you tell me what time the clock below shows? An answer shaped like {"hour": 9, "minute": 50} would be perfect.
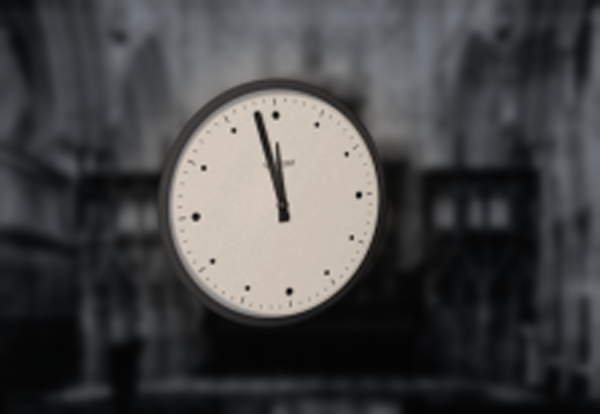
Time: {"hour": 11, "minute": 58}
